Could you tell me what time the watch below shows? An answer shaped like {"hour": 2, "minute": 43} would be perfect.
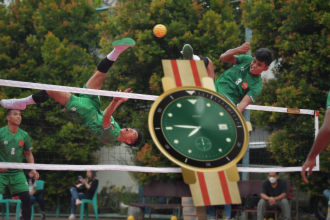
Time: {"hour": 7, "minute": 46}
